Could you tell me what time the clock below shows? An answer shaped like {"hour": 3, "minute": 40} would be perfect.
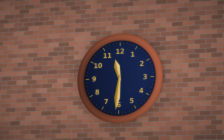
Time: {"hour": 11, "minute": 31}
